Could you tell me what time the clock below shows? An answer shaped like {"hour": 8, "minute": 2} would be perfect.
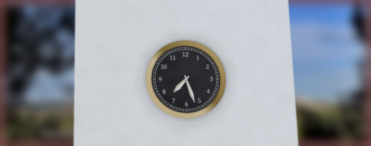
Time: {"hour": 7, "minute": 27}
